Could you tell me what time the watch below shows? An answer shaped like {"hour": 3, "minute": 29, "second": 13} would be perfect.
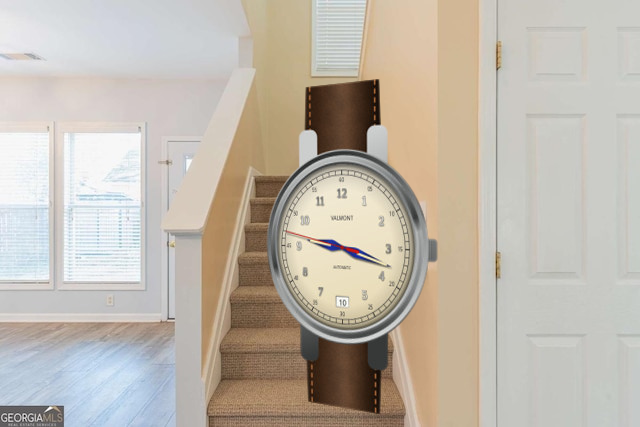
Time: {"hour": 9, "minute": 17, "second": 47}
